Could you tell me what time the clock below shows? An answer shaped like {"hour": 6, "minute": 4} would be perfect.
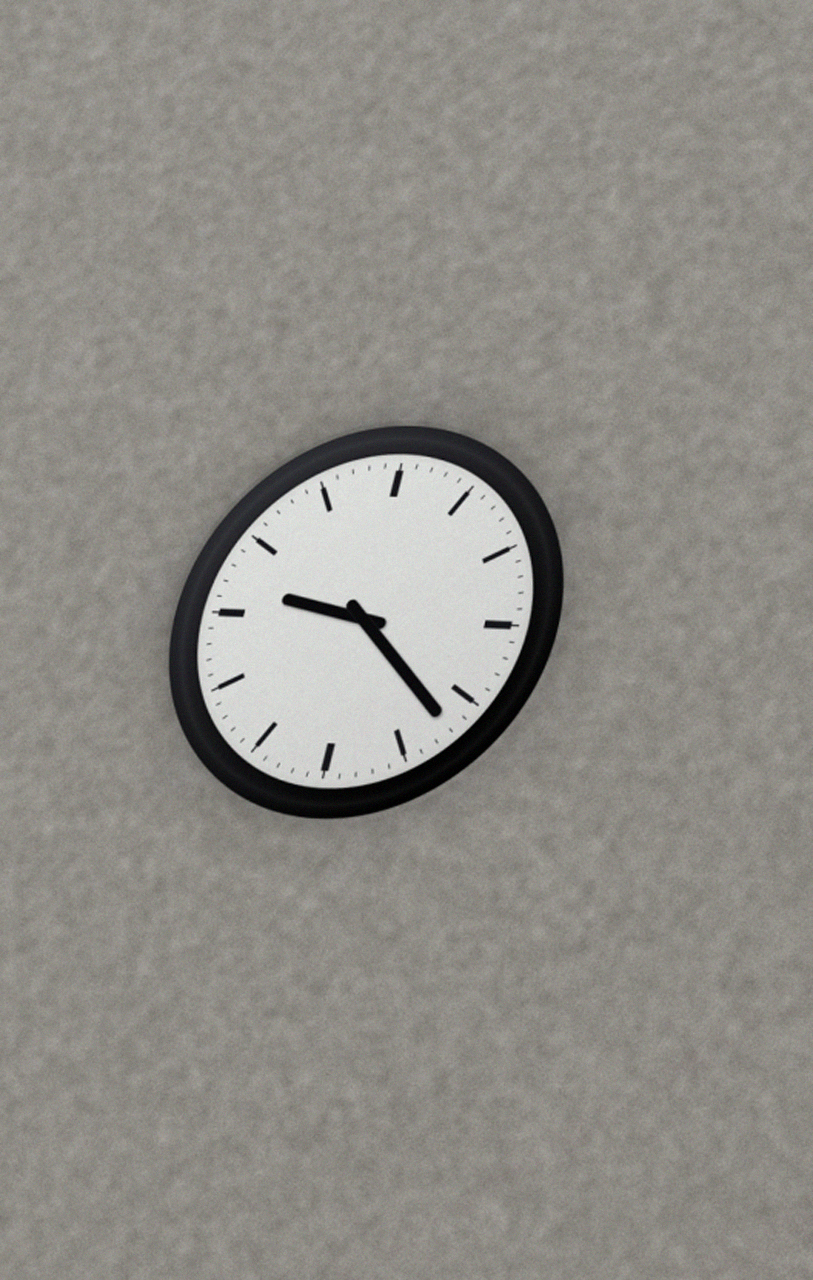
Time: {"hour": 9, "minute": 22}
